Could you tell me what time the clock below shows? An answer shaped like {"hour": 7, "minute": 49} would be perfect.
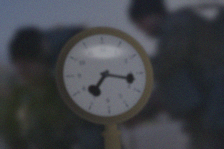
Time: {"hour": 7, "minute": 17}
